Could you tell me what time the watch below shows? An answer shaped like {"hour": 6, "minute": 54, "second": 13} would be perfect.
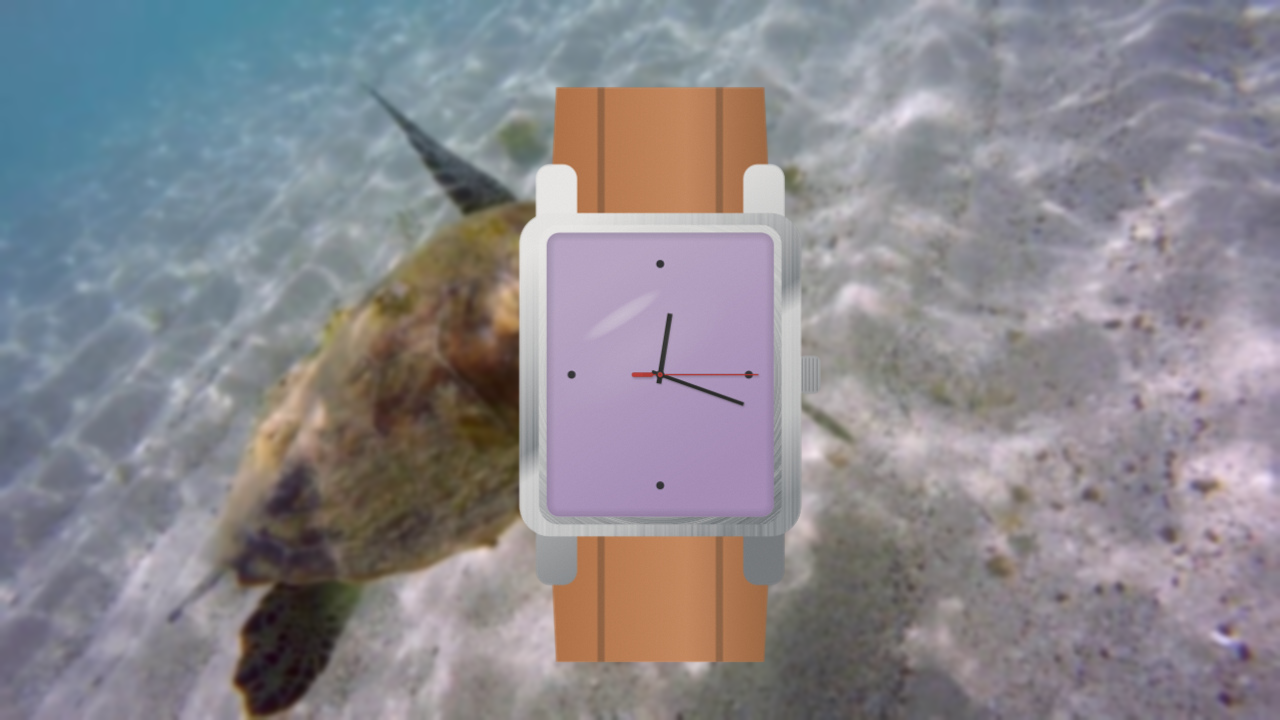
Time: {"hour": 12, "minute": 18, "second": 15}
